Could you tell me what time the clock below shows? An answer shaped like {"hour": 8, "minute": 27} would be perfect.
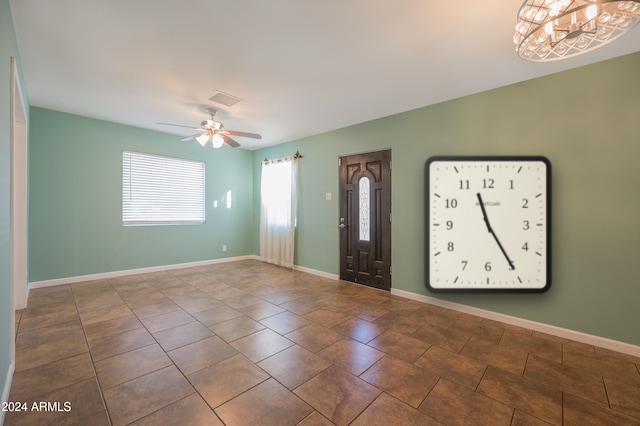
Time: {"hour": 11, "minute": 25}
